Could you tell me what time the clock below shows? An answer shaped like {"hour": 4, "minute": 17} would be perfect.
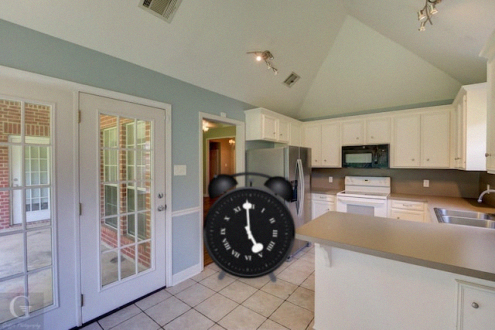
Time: {"hour": 4, "minute": 59}
